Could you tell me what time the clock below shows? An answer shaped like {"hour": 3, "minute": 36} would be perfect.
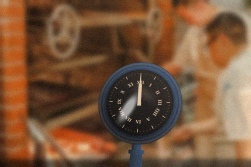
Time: {"hour": 12, "minute": 0}
